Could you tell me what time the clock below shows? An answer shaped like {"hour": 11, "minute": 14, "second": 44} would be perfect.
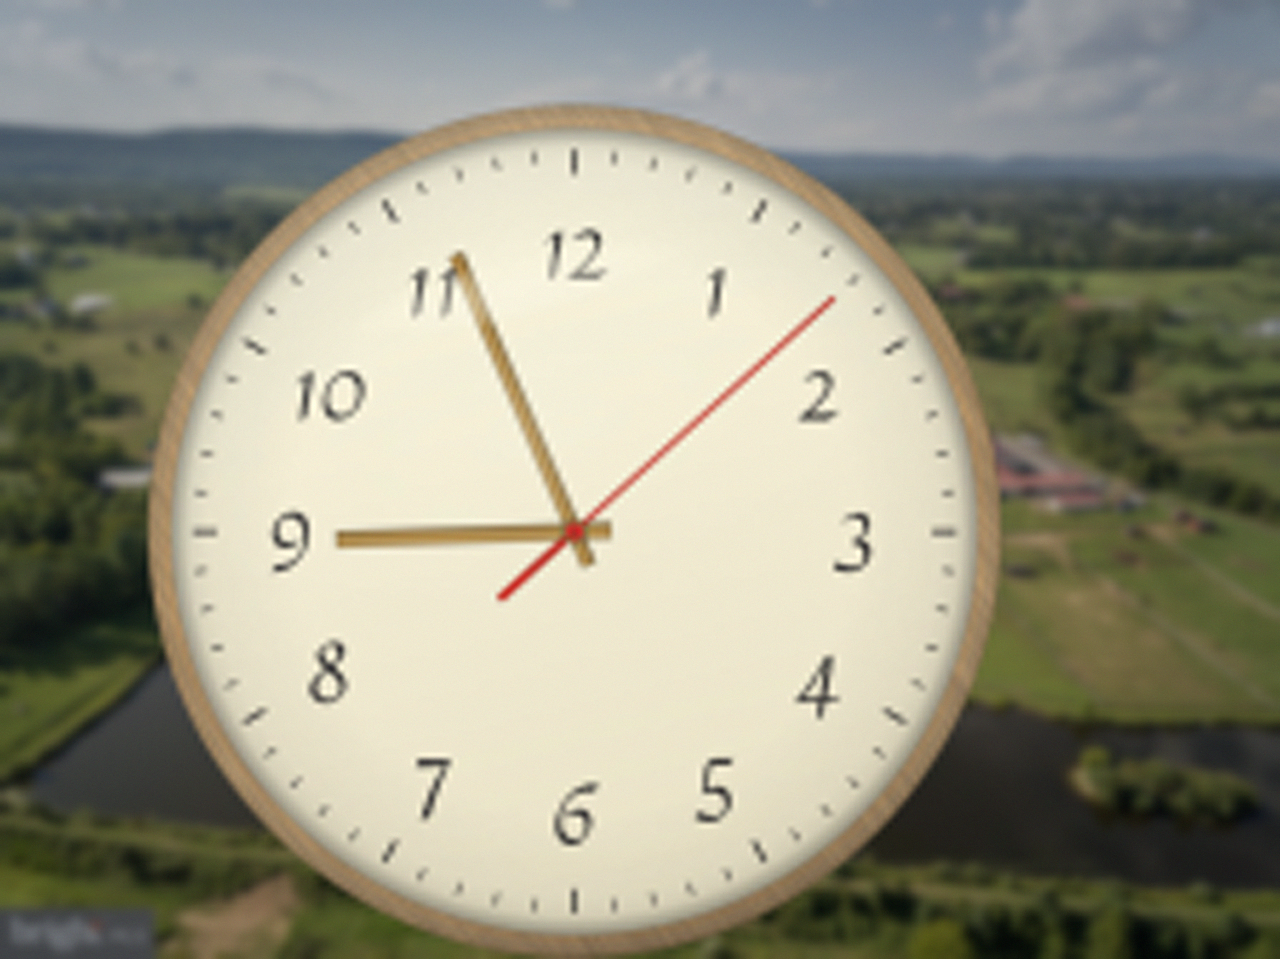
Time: {"hour": 8, "minute": 56, "second": 8}
